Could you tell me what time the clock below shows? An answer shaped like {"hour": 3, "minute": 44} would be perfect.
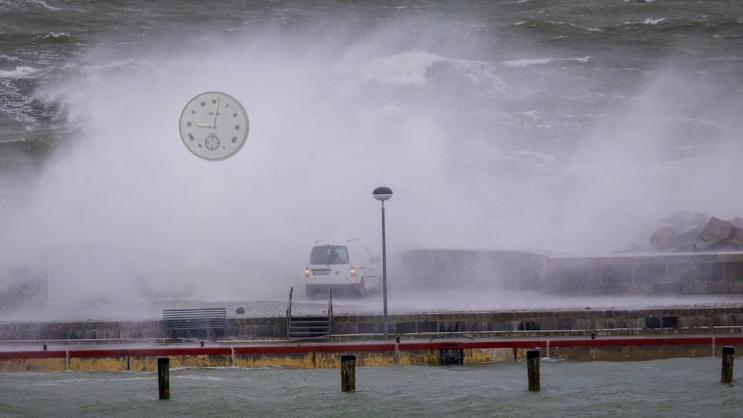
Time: {"hour": 9, "minute": 1}
